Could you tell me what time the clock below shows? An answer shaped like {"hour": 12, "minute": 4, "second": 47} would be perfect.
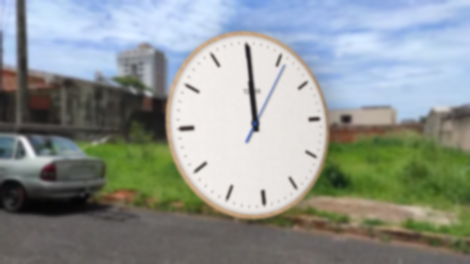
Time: {"hour": 12, "minute": 0, "second": 6}
